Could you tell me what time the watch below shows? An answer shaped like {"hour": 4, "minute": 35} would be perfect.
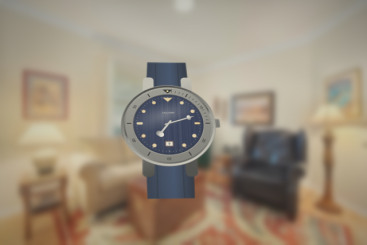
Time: {"hour": 7, "minute": 12}
